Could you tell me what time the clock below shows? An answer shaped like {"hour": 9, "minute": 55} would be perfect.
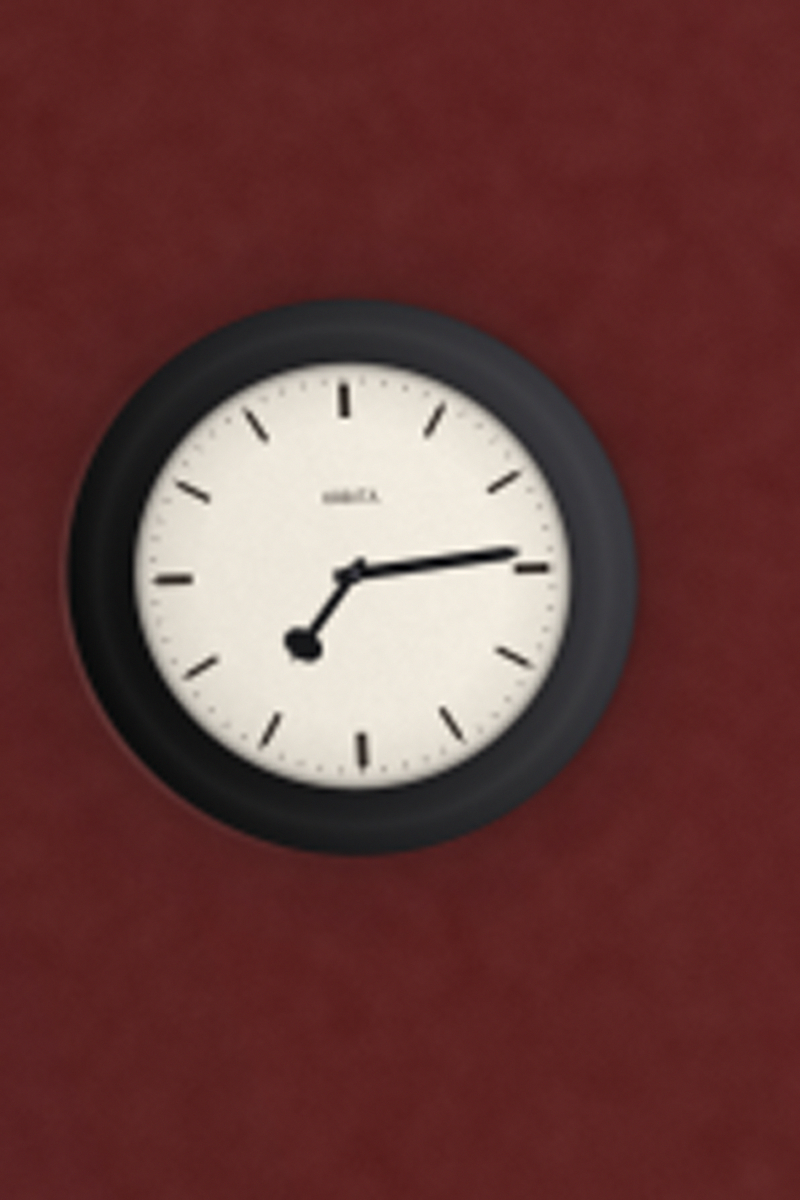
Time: {"hour": 7, "minute": 14}
